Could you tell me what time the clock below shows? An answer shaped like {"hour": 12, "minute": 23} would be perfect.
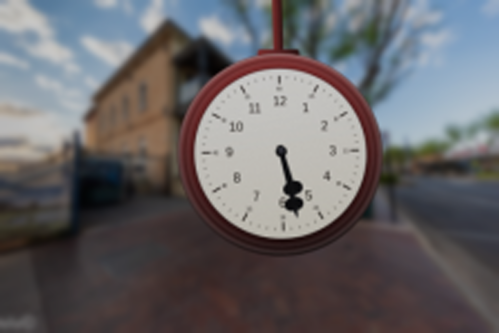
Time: {"hour": 5, "minute": 28}
